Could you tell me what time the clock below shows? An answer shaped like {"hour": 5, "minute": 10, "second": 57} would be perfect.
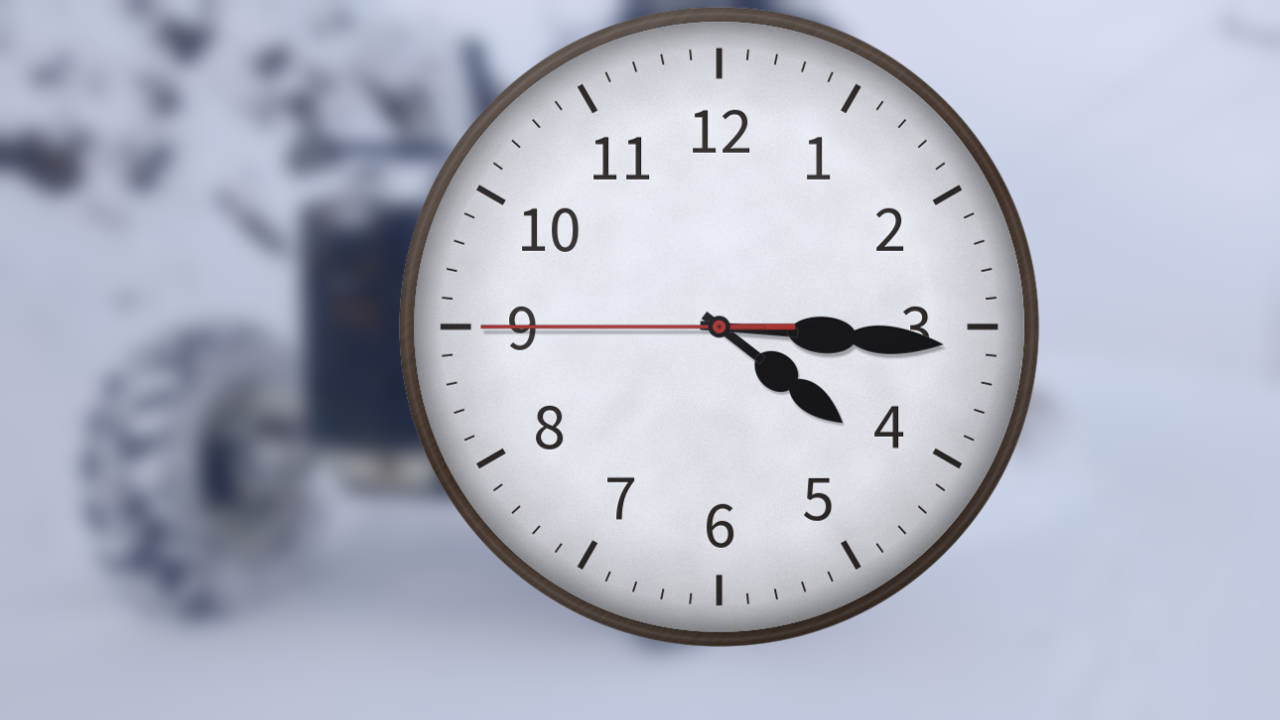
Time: {"hour": 4, "minute": 15, "second": 45}
